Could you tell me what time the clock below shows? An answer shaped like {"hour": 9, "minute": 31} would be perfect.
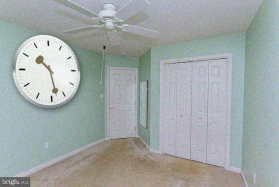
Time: {"hour": 10, "minute": 28}
